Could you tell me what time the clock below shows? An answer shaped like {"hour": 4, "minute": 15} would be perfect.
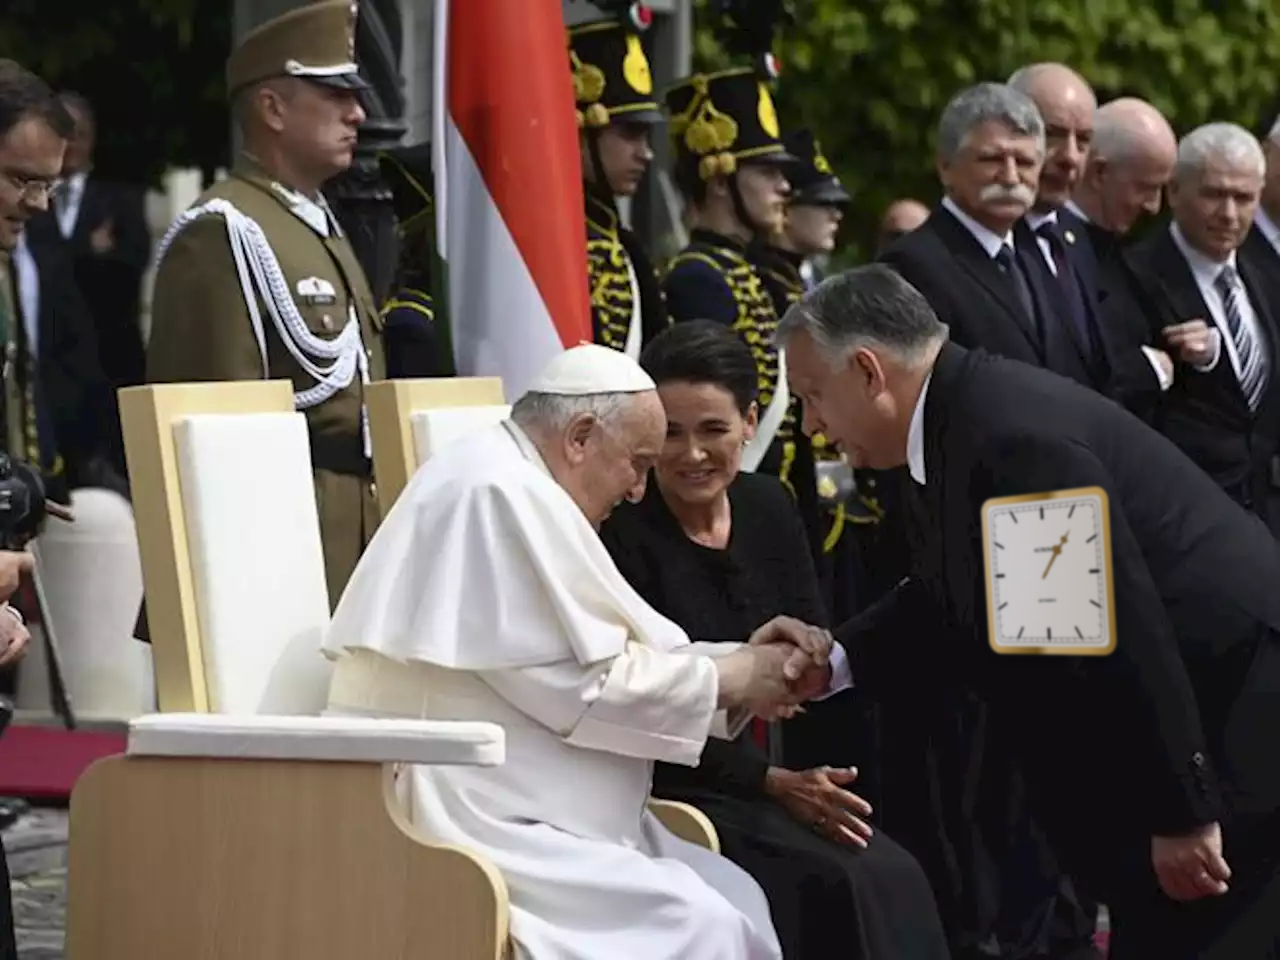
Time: {"hour": 1, "minute": 6}
